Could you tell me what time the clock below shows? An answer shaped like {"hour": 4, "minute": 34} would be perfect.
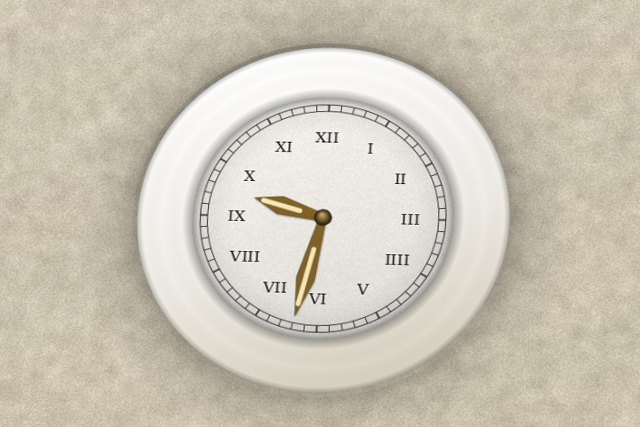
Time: {"hour": 9, "minute": 32}
